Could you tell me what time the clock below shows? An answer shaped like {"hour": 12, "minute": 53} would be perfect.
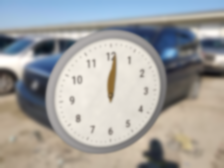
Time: {"hour": 12, "minute": 1}
